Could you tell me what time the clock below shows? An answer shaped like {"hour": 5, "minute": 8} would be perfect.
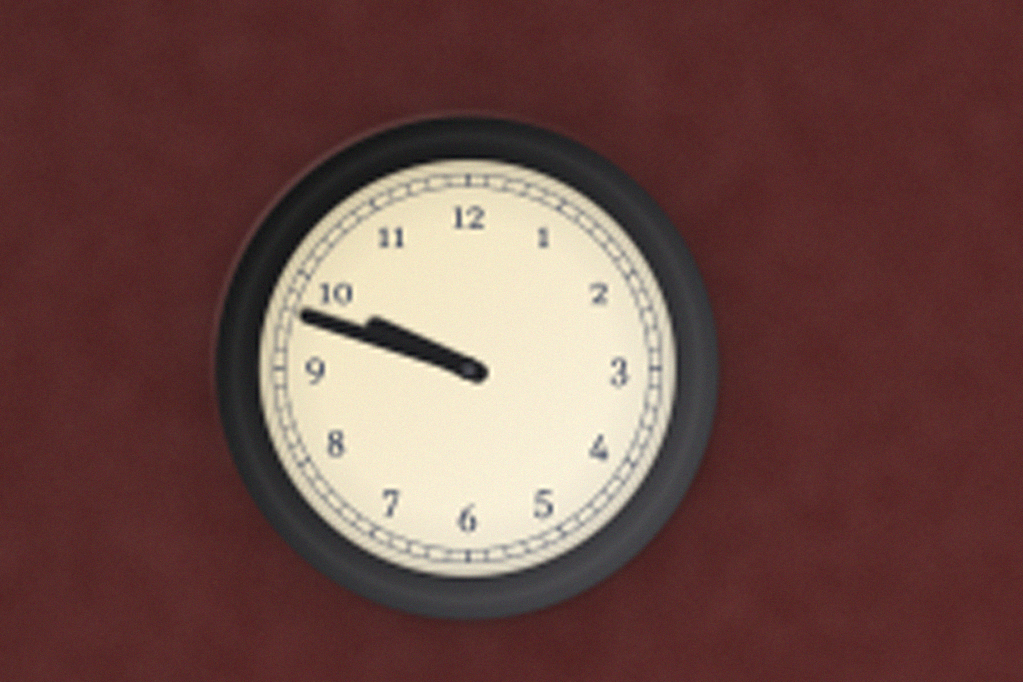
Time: {"hour": 9, "minute": 48}
